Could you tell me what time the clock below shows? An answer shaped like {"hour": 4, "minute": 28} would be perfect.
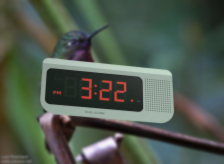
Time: {"hour": 3, "minute": 22}
